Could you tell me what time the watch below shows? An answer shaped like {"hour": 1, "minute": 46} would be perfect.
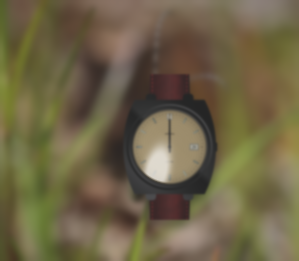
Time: {"hour": 12, "minute": 0}
